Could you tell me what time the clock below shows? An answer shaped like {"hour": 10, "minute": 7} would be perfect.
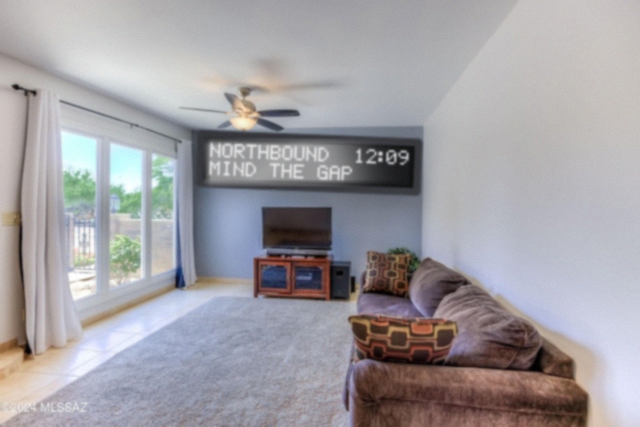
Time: {"hour": 12, "minute": 9}
